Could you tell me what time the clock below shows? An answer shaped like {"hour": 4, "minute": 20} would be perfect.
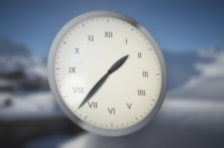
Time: {"hour": 1, "minute": 37}
